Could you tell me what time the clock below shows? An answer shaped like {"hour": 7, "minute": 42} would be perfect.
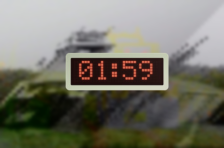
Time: {"hour": 1, "minute": 59}
